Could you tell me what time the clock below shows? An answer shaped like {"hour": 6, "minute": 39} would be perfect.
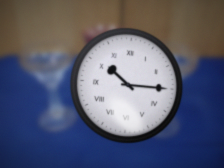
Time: {"hour": 10, "minute": 15}
